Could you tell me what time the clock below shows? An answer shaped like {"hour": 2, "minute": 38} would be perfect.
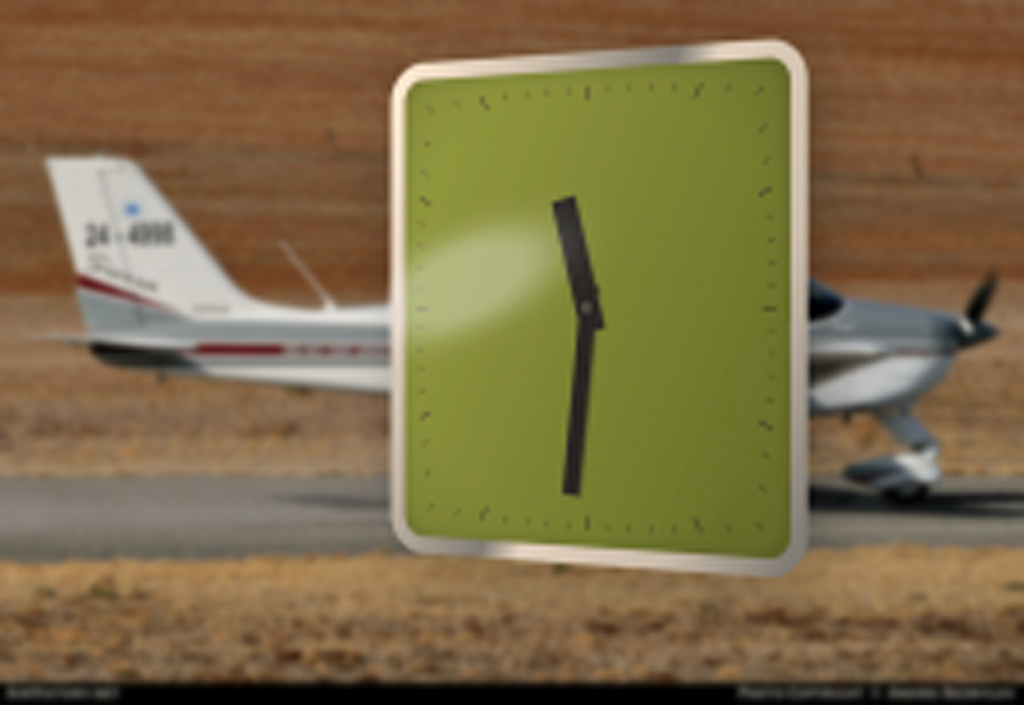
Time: {"hour": 11, "minute": 31}
